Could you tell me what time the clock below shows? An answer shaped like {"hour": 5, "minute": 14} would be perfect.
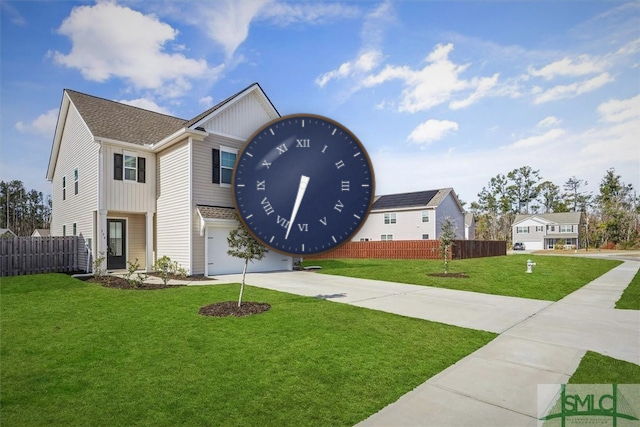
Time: {"hour": 6, "minute": 33}
